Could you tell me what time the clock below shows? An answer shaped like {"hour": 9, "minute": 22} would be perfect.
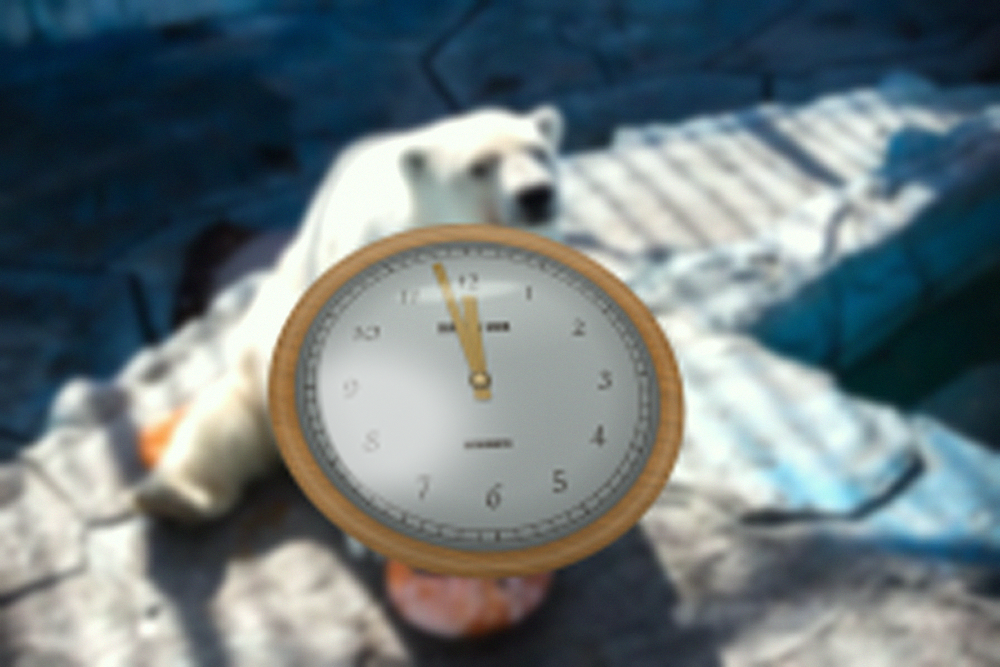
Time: {"hour": 11, "minute": 58}
